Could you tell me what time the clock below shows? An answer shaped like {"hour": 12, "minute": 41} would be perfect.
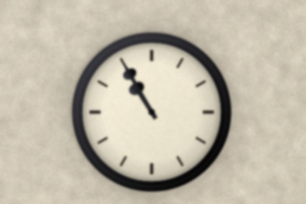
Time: {"hour": 10, "minute": 55}
